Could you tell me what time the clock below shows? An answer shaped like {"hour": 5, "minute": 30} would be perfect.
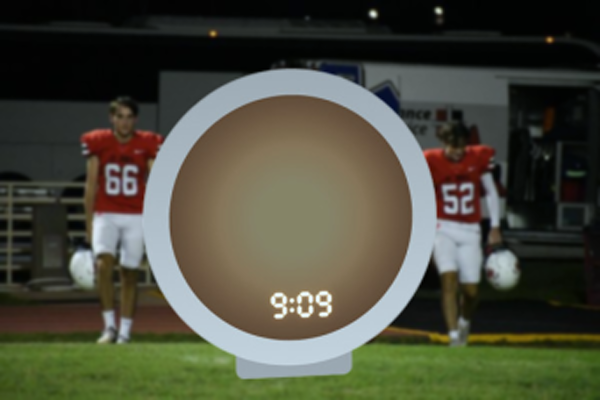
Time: {"hour": 9, "minute": 9}
